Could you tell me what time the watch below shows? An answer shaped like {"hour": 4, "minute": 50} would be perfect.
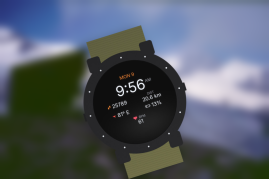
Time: {"hour": 9, "minute": 56}
